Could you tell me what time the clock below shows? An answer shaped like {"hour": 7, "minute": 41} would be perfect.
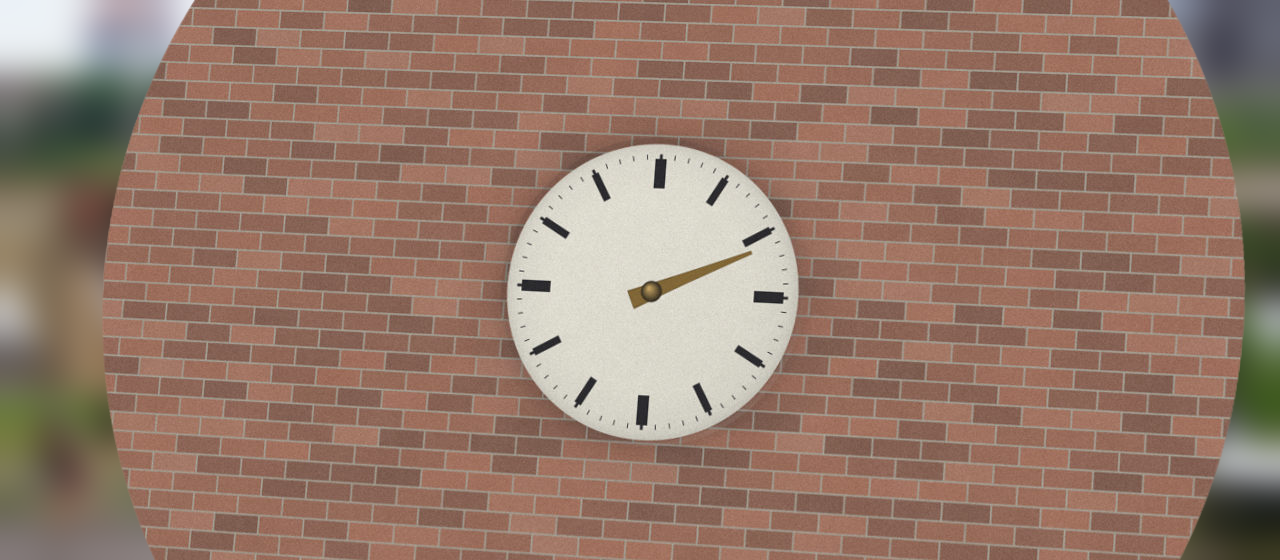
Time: {"hour": 2, "minute": 11}
